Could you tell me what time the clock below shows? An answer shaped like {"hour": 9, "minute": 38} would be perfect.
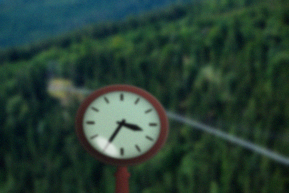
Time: {"hour": 3, "minute": 35}
